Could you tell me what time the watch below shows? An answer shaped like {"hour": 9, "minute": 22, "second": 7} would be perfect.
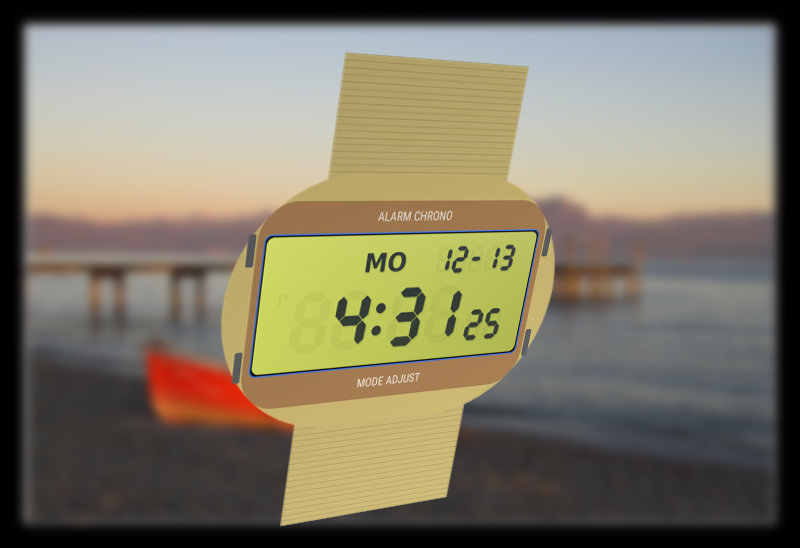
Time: {"hour": 4, "minute": 31, "second": 25}
